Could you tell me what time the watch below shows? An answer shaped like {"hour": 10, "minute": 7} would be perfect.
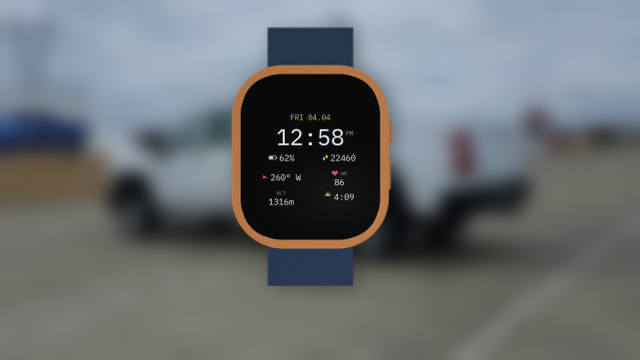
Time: {"hour": 12, "minute": 58}
